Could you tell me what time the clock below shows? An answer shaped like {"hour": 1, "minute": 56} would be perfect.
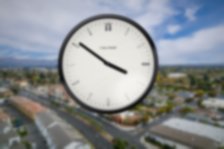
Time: {"hour": 3, "minute": 51}
